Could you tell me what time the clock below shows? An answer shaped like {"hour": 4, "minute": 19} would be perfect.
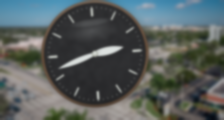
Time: {"hour": 2, "minute": 42}
